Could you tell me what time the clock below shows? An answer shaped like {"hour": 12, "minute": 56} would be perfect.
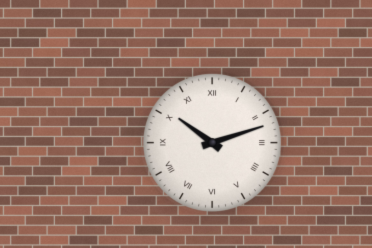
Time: {"hour": 10, "minute": 12}
